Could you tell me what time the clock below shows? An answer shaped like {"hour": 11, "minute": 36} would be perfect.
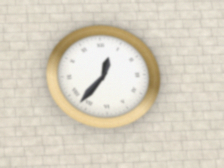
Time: {"hour": 12, "minute": 37}
